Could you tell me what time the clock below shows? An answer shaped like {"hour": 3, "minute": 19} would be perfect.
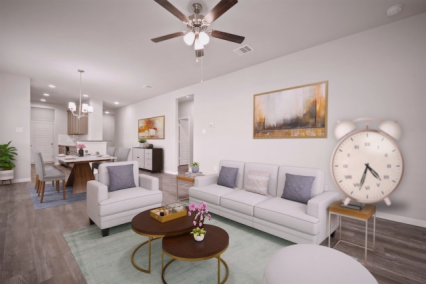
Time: {"hour": 4, "minute": 33}
